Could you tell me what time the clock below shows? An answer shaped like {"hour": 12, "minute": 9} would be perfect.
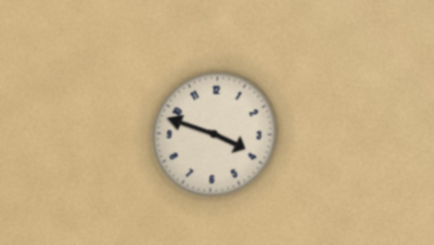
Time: {"hour": 3, "minute": 48}
